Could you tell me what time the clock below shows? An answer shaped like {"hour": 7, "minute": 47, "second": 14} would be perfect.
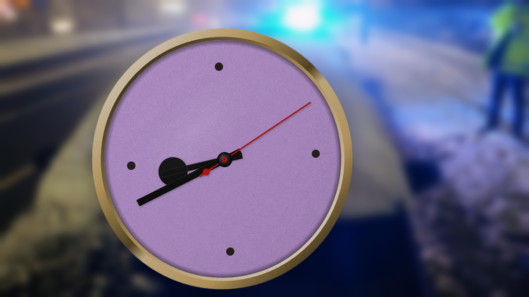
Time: {"hour": 8, "minute": 41, "second": 10}
